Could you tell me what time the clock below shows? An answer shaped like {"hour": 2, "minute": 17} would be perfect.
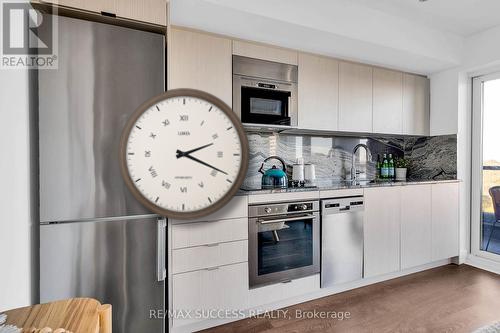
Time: {"hour": 2, "minute": 19}
